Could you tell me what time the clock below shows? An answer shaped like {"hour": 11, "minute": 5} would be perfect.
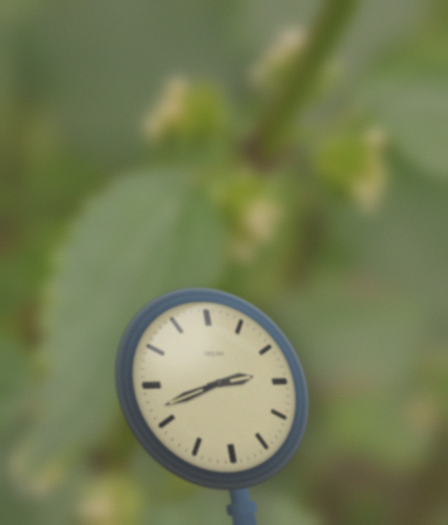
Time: {"hour": 2, "minute": 42}
